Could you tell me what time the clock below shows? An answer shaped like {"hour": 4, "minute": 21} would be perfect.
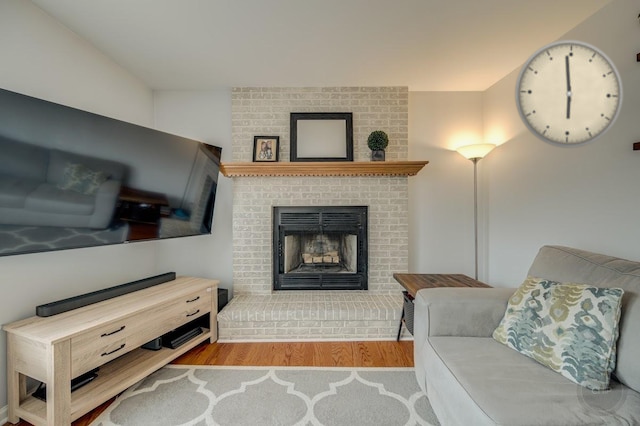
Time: {"hour": 5, "minute": 59}
